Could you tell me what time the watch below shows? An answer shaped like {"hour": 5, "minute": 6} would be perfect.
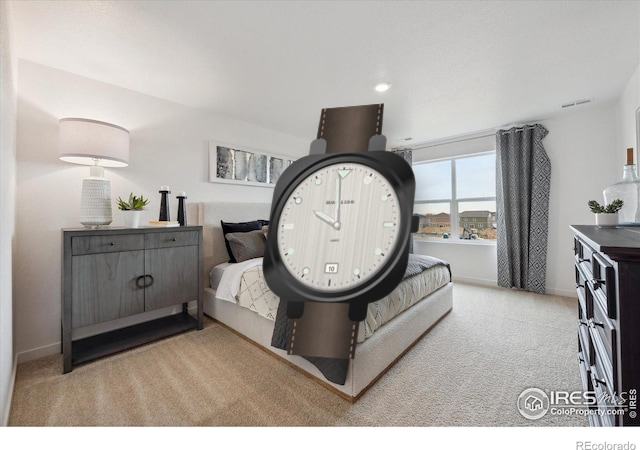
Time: {"hour": 9, "minute": 59}
